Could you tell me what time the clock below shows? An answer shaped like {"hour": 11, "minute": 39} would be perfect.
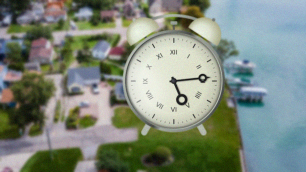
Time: {"hour": 5, "minute": 14}
